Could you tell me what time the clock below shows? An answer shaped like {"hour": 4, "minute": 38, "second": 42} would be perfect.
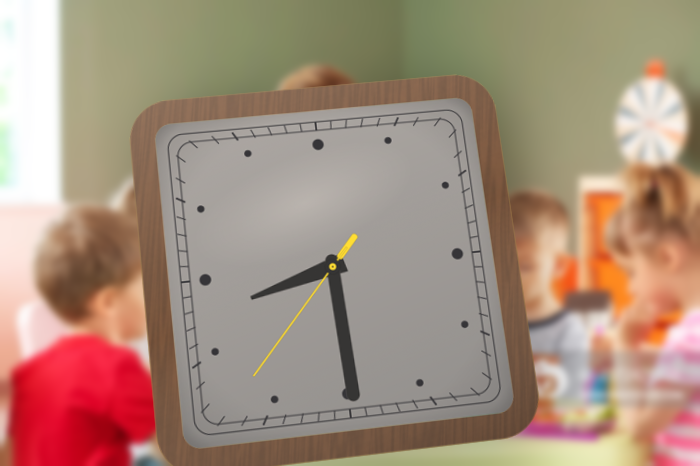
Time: {"hour": 8, "minute": 29, "second": 37}
